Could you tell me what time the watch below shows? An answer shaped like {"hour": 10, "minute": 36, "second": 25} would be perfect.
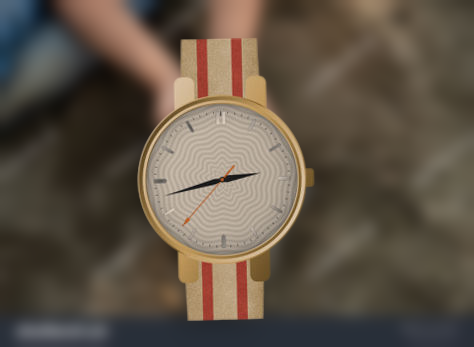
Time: {"hour": 2, "minute": 42, "second": 37}
